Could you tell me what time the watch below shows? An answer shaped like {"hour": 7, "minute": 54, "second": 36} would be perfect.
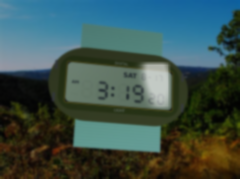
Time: {"hour": 3, "minute": 19, "second": 20}
